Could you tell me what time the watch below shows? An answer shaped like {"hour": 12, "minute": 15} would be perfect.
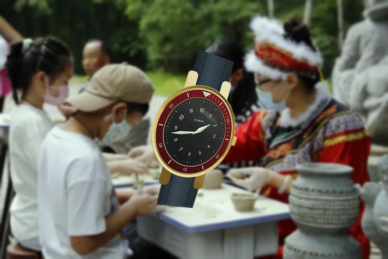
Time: {"hour": 1, "minute": 43}
